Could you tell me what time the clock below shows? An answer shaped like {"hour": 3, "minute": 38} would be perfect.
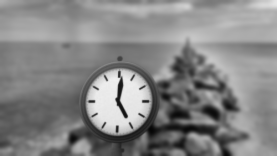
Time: {"hour": 5, "minute": 1}
